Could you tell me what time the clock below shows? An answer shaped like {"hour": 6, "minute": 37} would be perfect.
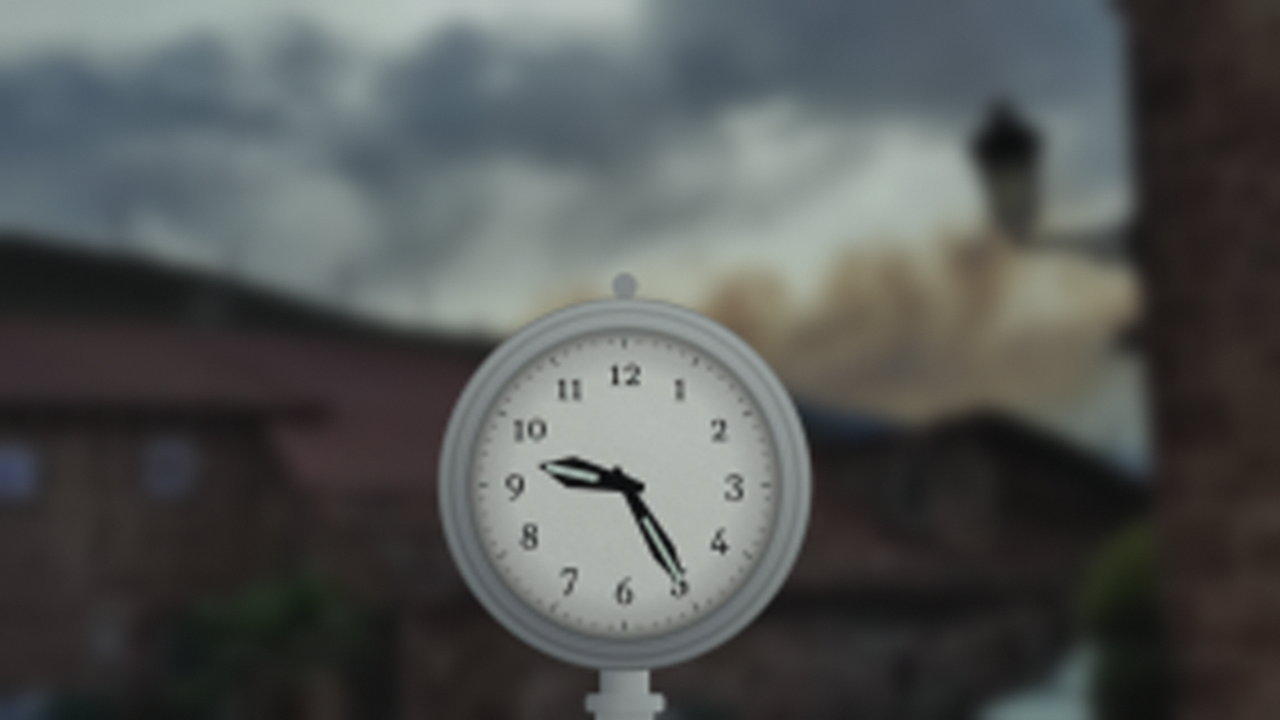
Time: {"hour": 9, "minute": 25}
